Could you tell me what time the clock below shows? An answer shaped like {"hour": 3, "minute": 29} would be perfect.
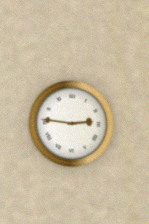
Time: {"hour": 2, "minute": 46}
